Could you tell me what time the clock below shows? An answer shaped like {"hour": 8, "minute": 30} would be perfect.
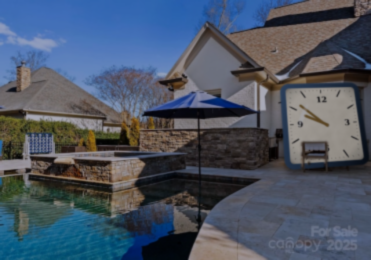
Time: {"hour": 9, "minute": 52}
